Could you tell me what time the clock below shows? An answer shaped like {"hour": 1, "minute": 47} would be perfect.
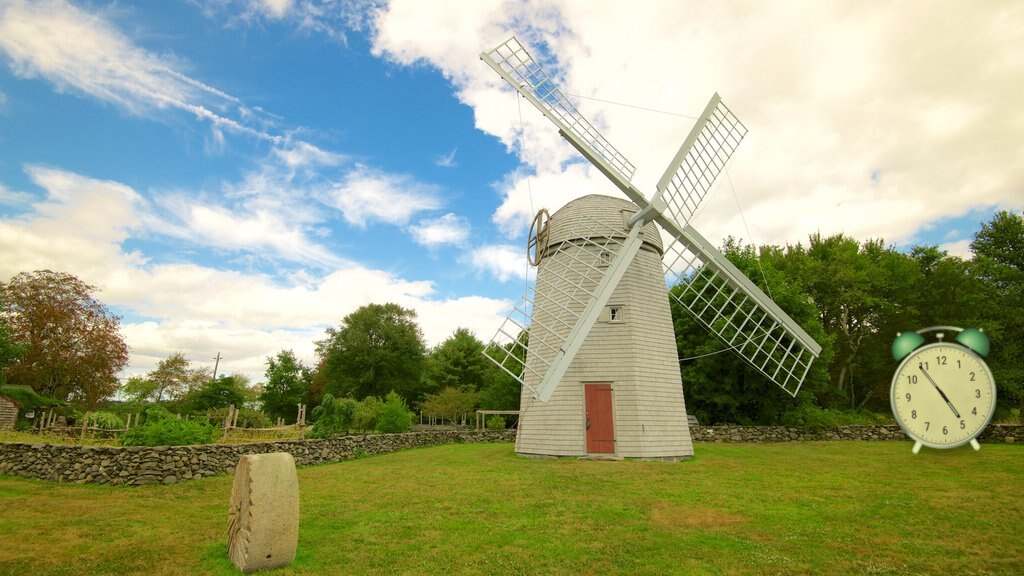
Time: {"hour": 4, "minute": 54}
